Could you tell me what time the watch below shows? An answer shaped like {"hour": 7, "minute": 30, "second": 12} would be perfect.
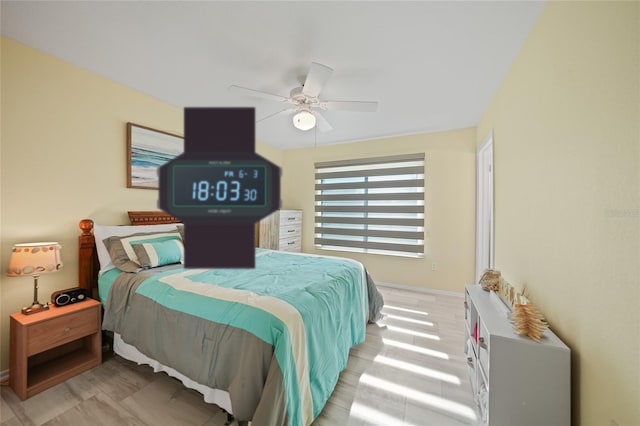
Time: {"hour": 18, "minute": 3, "second": 30}
